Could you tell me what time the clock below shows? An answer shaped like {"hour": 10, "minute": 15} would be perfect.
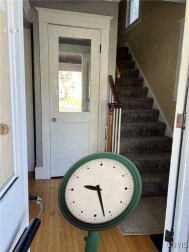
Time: {"hour": 9, "minute": 27}
